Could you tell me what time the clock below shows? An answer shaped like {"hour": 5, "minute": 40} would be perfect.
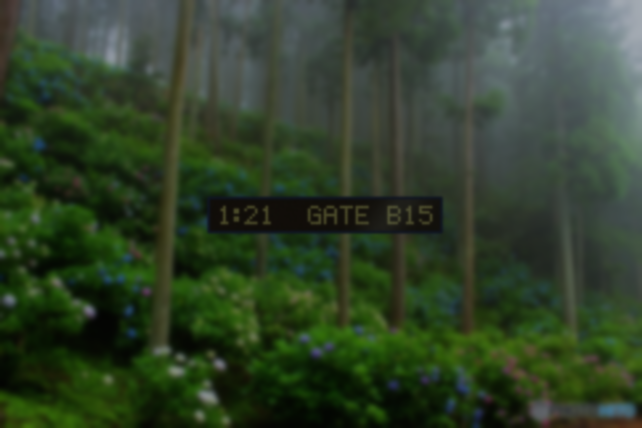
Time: {"hour": 1, "minute": 21}
